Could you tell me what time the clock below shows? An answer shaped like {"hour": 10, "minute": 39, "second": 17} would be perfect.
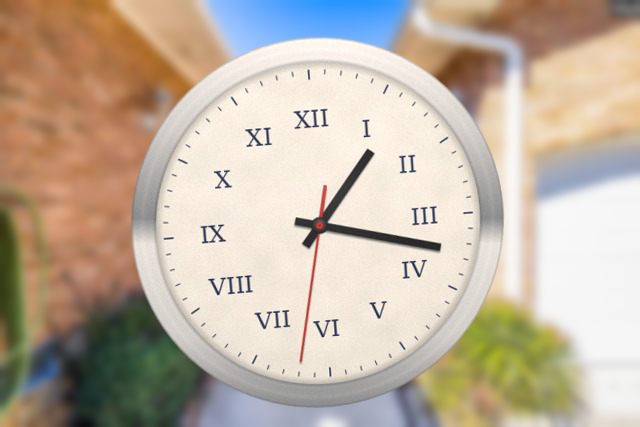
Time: {"hour": 1, "minute": 17, "second": 32}
